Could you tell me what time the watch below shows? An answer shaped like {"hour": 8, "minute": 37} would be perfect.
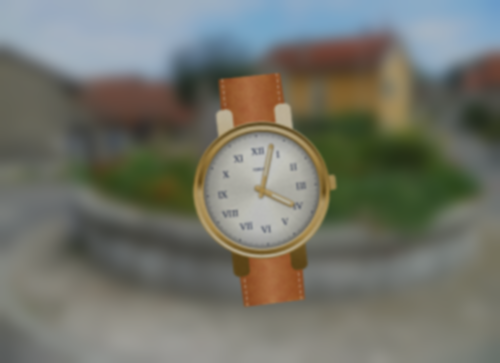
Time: {"hour": 4, "minute": 3}
